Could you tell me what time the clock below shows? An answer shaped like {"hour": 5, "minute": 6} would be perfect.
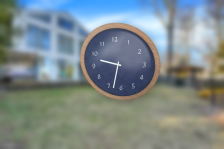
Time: {"hour": 9, "minute": 33}
